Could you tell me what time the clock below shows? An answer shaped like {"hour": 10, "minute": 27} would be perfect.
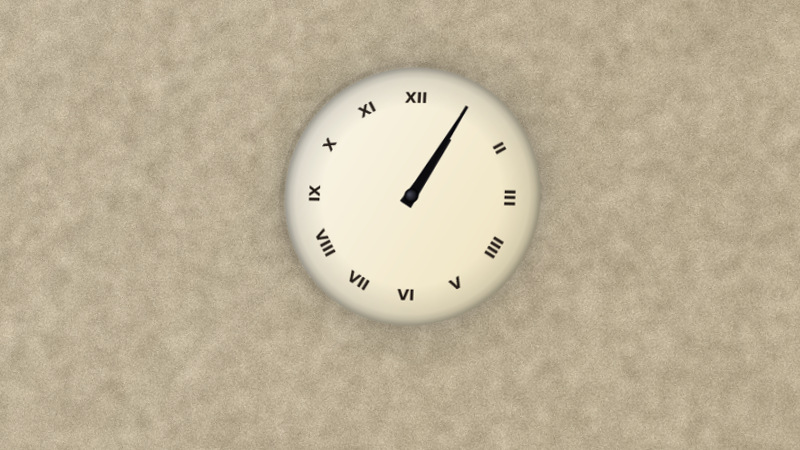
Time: {"hour": 1, "minute": 5}
